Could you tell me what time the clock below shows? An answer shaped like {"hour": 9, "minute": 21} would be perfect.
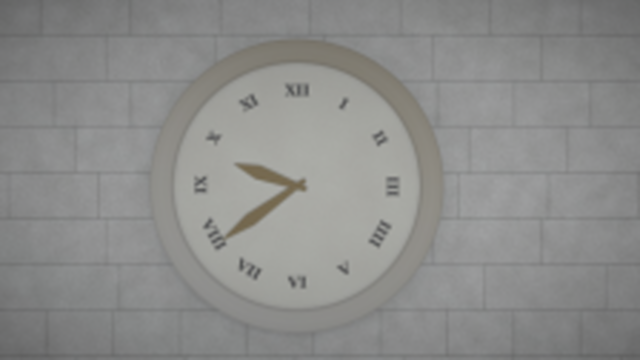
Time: {"hour": 9, "minute": 39}
